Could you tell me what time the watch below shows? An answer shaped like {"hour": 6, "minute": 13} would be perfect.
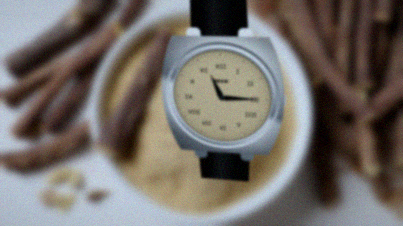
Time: {"hour": 11, "minute": 15}
